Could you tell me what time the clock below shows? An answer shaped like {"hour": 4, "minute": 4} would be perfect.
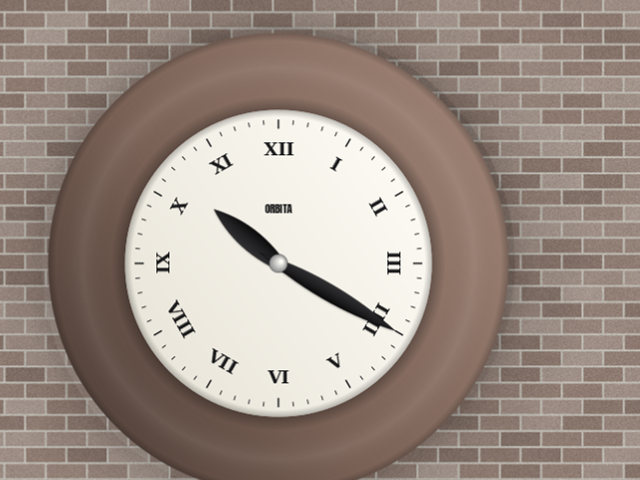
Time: {"hour": 10, "minute": 20}
